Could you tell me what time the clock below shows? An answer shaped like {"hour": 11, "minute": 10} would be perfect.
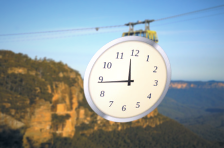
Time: {"hour": 11, "minute": 44}
